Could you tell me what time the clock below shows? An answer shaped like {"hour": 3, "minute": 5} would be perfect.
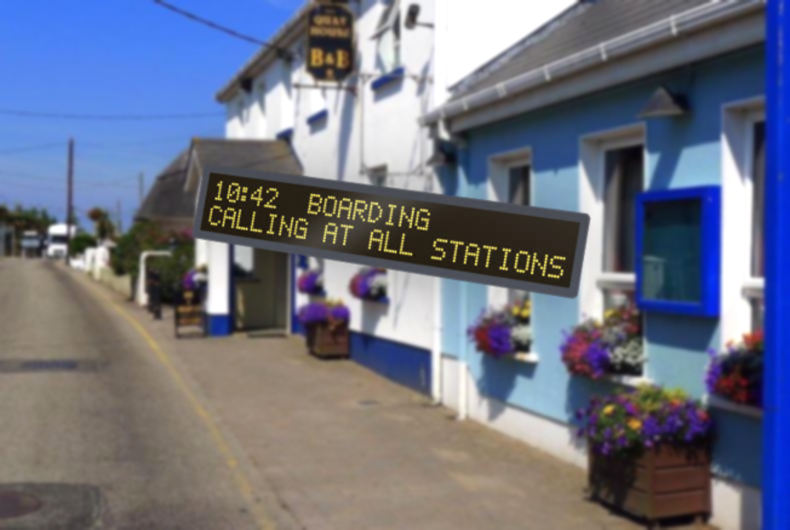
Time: {"hour": 10, "minute": 42}
